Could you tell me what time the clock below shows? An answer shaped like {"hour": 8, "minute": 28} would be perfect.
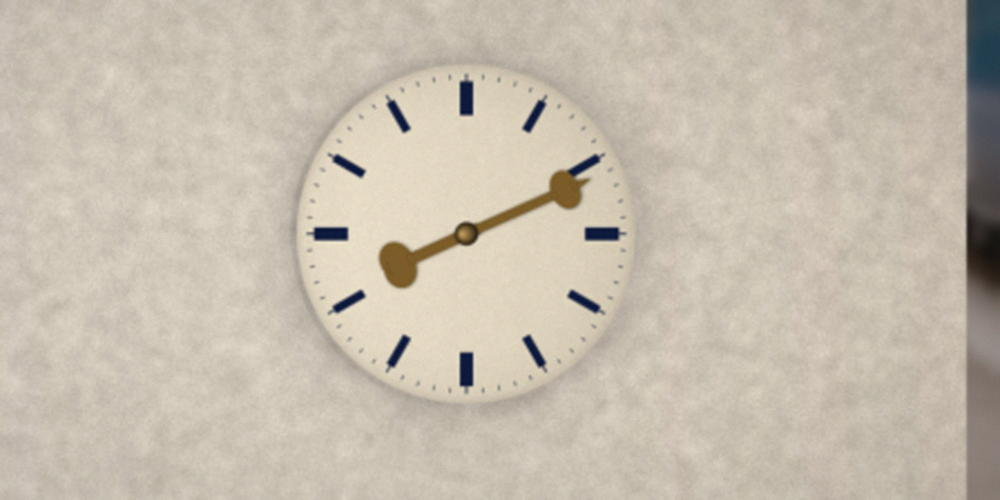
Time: {"hour": 8, "minute": 11}
